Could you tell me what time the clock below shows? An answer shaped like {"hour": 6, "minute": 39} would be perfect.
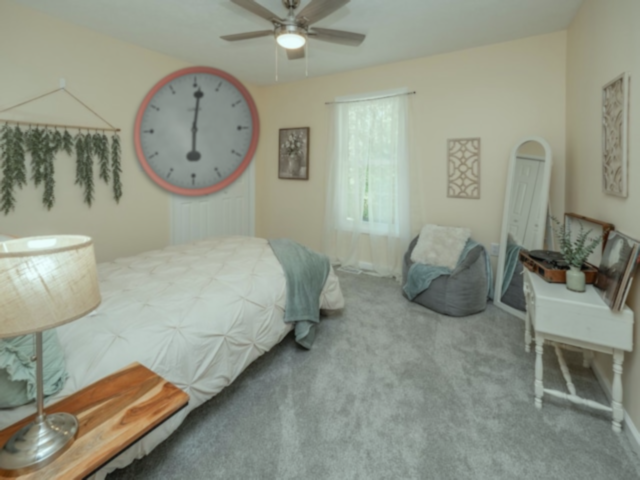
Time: {"hour": 6, "minute": 1}
